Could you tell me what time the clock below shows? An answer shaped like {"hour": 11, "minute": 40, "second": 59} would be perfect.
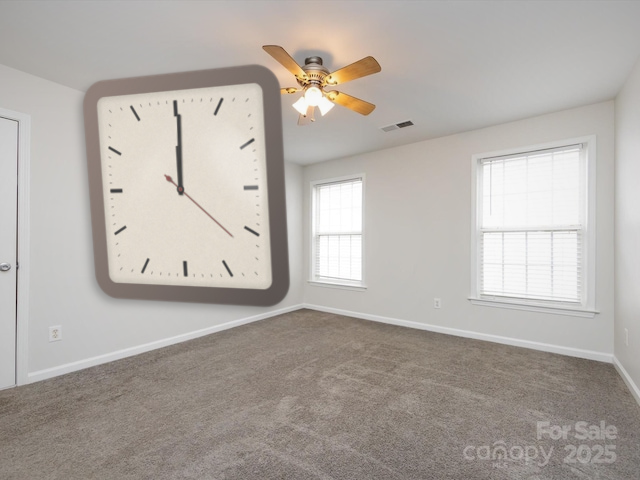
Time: {"hour": 12, "minute": 0, "second": 22}
